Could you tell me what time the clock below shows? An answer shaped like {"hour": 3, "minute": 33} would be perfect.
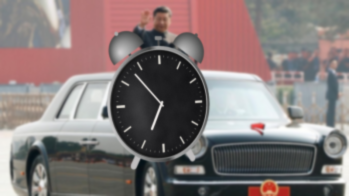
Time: {"hour": 6, "minute": 53}
